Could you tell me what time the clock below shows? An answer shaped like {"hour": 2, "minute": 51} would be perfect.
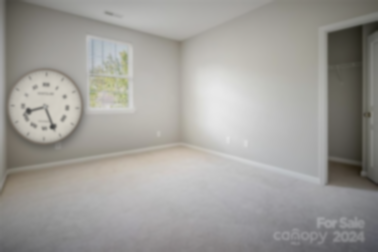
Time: {"hour": 8, "minute": 26}
